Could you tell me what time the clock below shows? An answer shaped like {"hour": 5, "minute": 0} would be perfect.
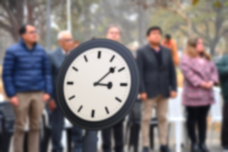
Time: {"hour": 3, "minute": 8}
